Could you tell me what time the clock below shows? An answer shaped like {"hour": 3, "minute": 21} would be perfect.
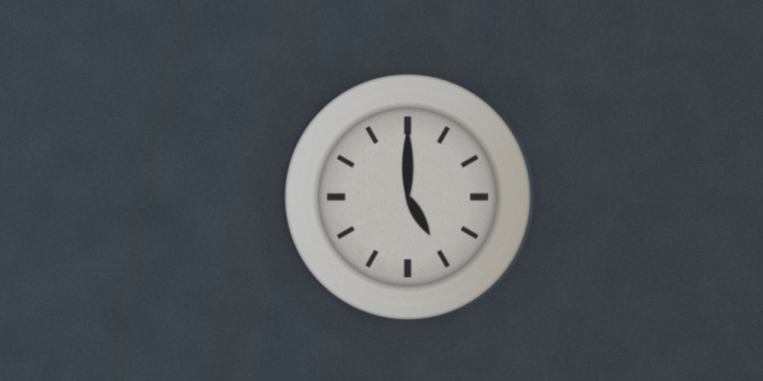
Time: {"hour": 5, "minute": 0}
